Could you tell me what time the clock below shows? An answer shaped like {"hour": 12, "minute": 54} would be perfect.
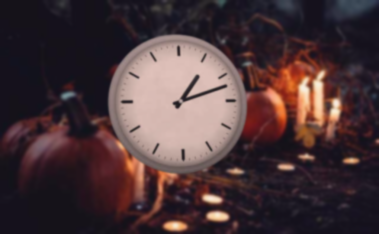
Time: {"hour": 1, "minute": 12}
